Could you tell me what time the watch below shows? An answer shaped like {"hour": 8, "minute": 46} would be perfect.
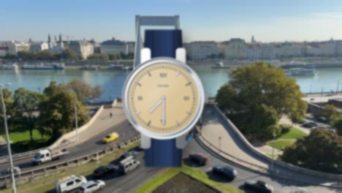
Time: {"hour": 7, "minute": 30}
